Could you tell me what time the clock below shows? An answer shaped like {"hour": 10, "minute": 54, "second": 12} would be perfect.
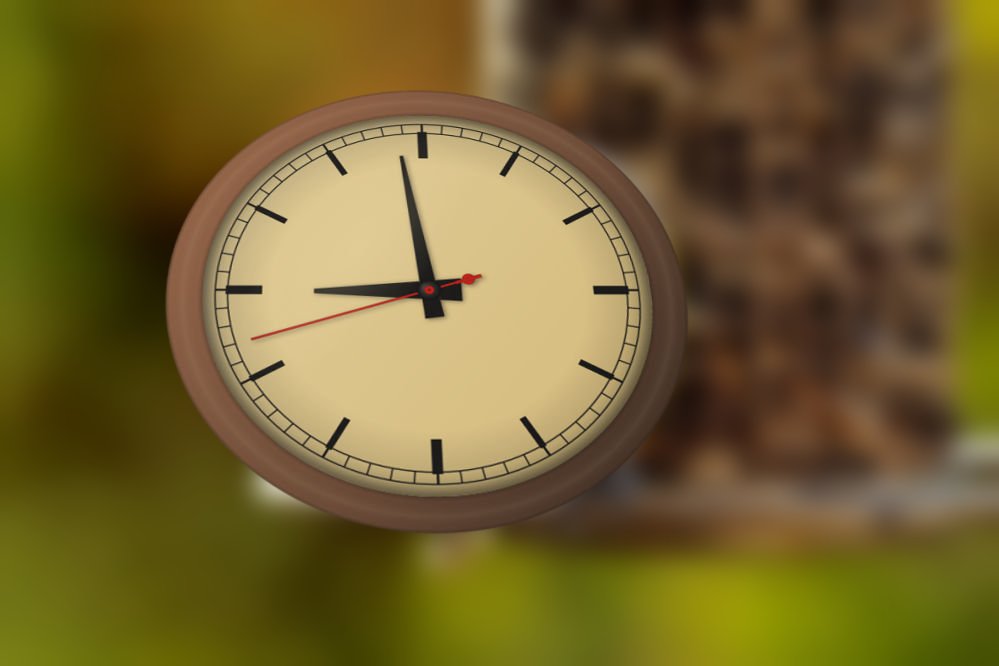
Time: {"hour": 8, "minute": 58, "second": 42}
